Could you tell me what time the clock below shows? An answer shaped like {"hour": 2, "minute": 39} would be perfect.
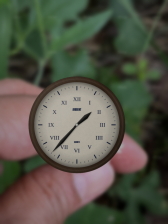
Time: {"hour": 1, "minute": 37}
